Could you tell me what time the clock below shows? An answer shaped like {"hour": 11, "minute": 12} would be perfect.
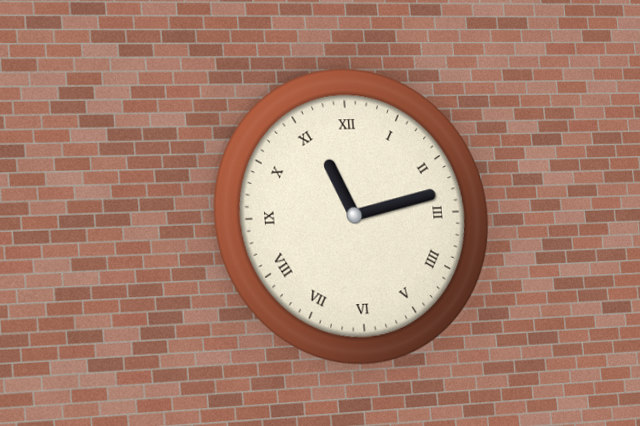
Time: {"hour": 11, "minute": 13}
